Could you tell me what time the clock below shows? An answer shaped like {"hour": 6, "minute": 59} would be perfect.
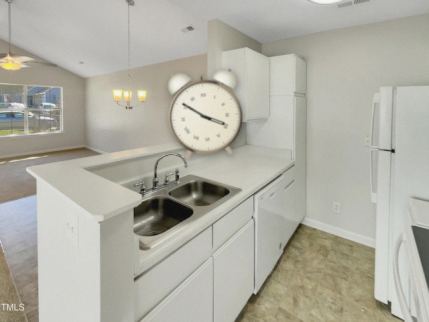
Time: {"hour": 3, "minute": 51}
